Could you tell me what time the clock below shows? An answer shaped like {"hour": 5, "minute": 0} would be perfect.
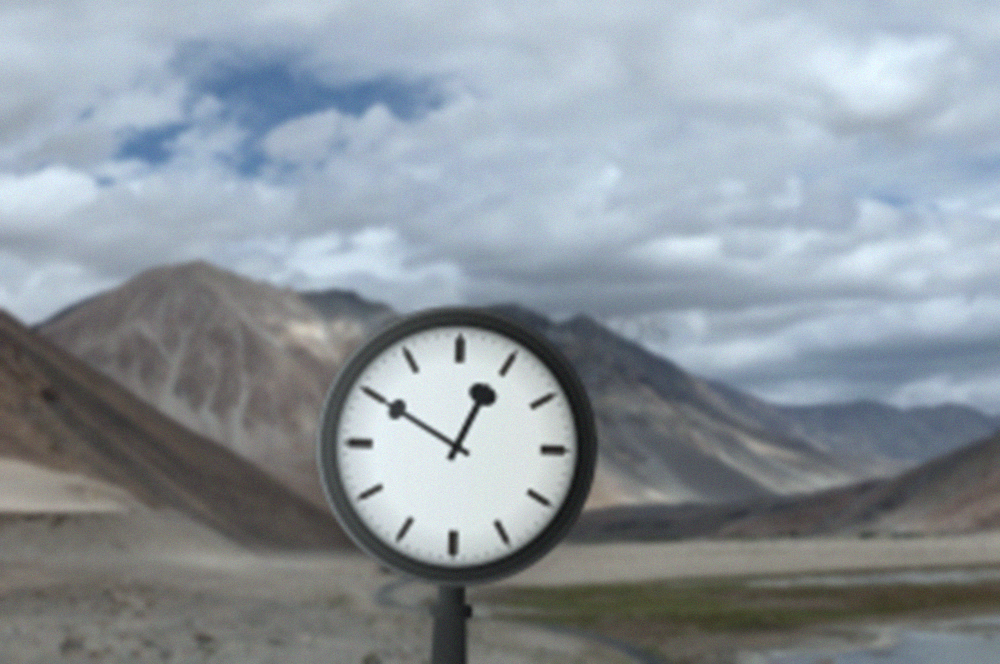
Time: {"hour": 12, "minute": 50}
